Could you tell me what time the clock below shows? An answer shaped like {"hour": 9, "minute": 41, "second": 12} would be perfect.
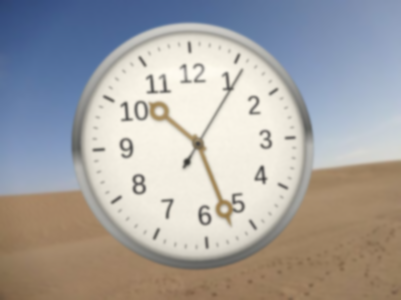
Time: {"hour": 10, "minute": 27, "second": 6}
